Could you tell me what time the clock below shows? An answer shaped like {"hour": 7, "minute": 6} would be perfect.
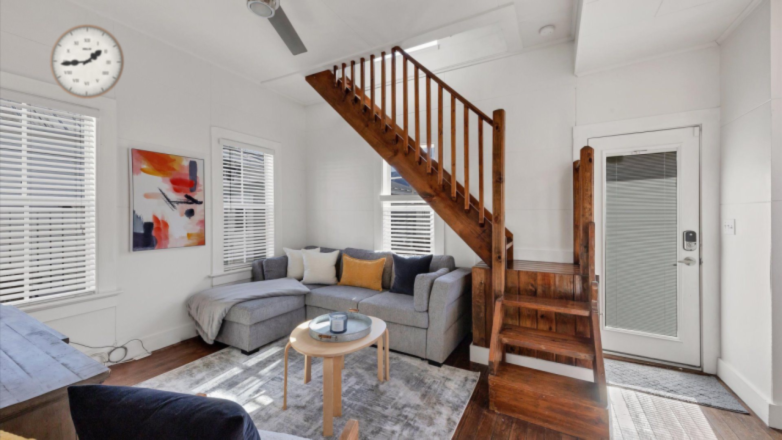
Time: {"hour": 1, "minute": 44}
